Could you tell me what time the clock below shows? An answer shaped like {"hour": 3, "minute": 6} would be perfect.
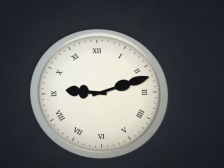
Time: {"hour": 9, "minute": 12}
